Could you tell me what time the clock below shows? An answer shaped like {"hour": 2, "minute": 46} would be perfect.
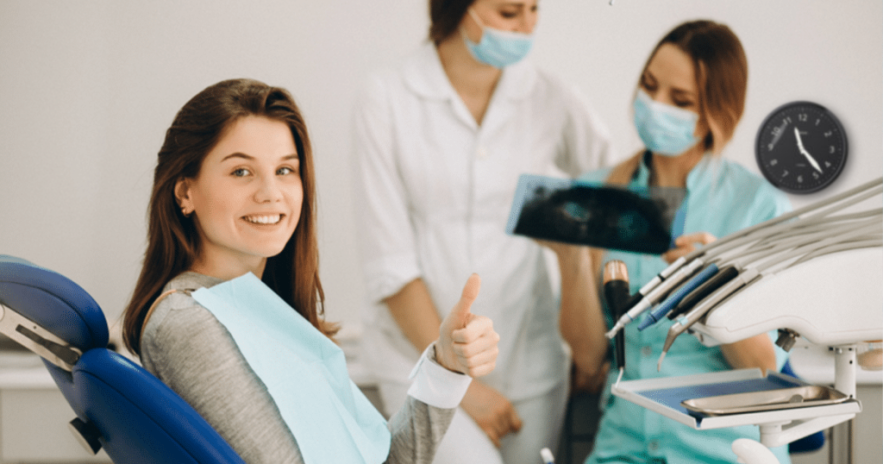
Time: {"hour": 11, "minute": 23}
